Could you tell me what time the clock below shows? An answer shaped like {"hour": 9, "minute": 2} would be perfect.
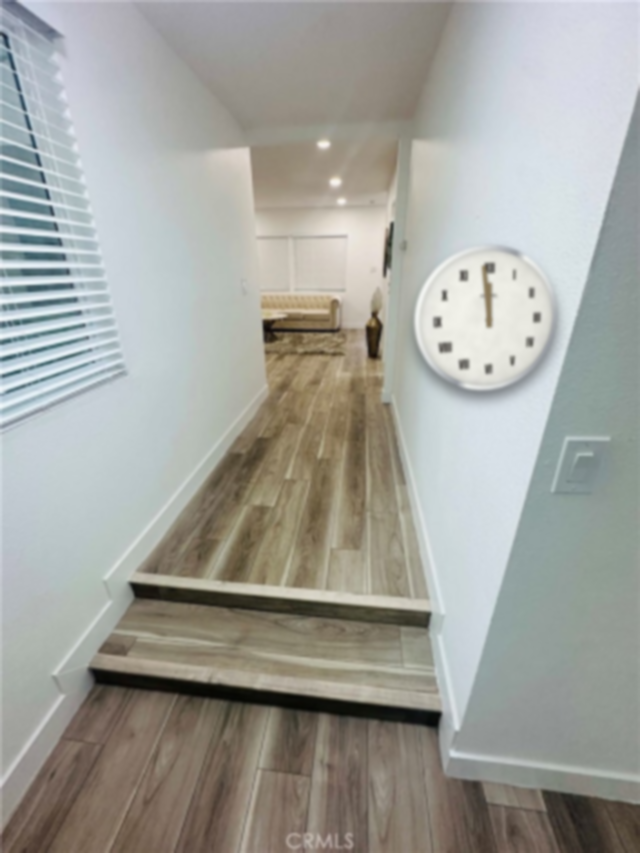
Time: {"hour": 11, "minute": 59}
